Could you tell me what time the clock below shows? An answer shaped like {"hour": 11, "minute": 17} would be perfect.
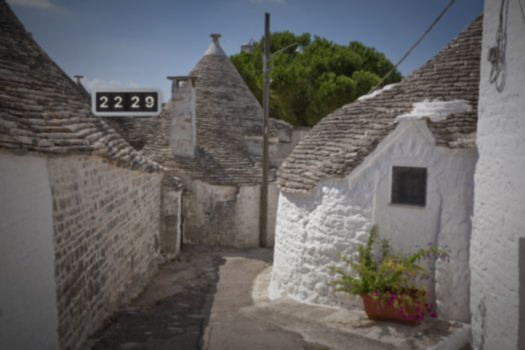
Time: {"hour": 22, "minute": 29}
